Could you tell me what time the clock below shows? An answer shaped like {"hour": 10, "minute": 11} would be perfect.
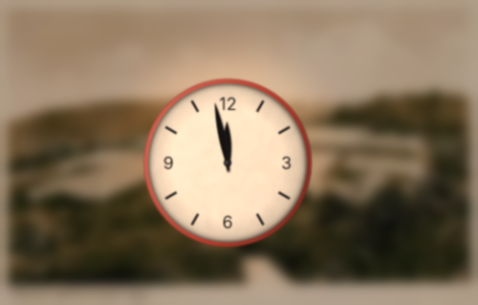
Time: {"hour": 11, "minute": 58}
